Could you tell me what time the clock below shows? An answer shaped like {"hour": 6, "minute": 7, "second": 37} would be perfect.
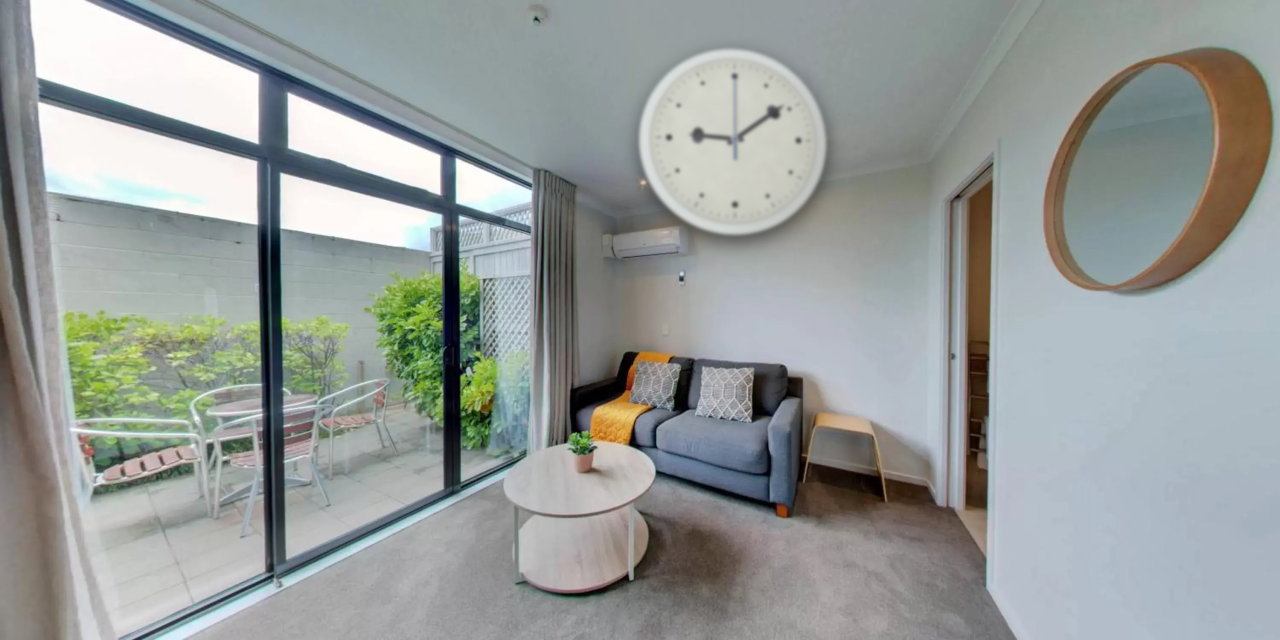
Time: {"hour": 9, "minute": 9, "second": 0}
